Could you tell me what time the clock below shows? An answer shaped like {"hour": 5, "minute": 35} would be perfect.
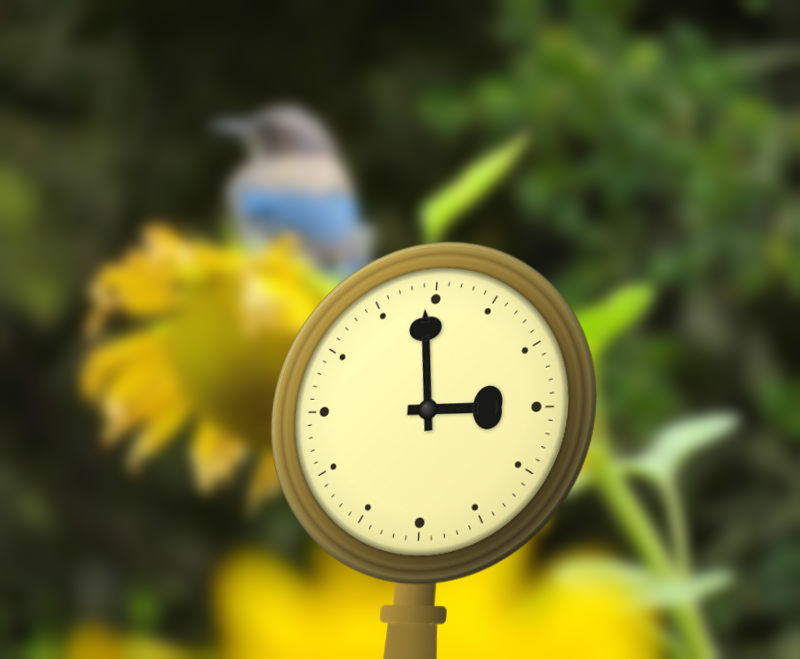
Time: {"hour": 2, "minute": 59}
